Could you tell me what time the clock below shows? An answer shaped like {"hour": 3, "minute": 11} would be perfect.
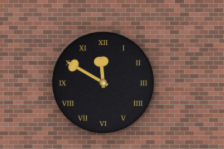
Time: {"hour": 11, "minute": 50}
